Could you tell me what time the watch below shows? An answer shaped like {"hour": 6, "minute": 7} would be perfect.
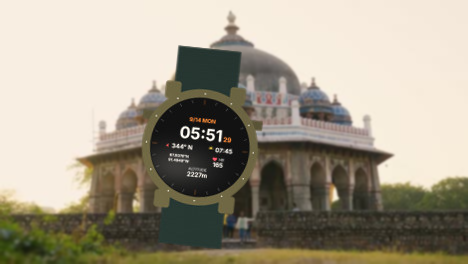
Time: {"hour": 5, "minute": 51}
